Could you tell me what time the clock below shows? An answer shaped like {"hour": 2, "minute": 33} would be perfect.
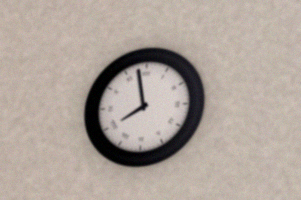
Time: {"hour": 7, "minute": 58}
